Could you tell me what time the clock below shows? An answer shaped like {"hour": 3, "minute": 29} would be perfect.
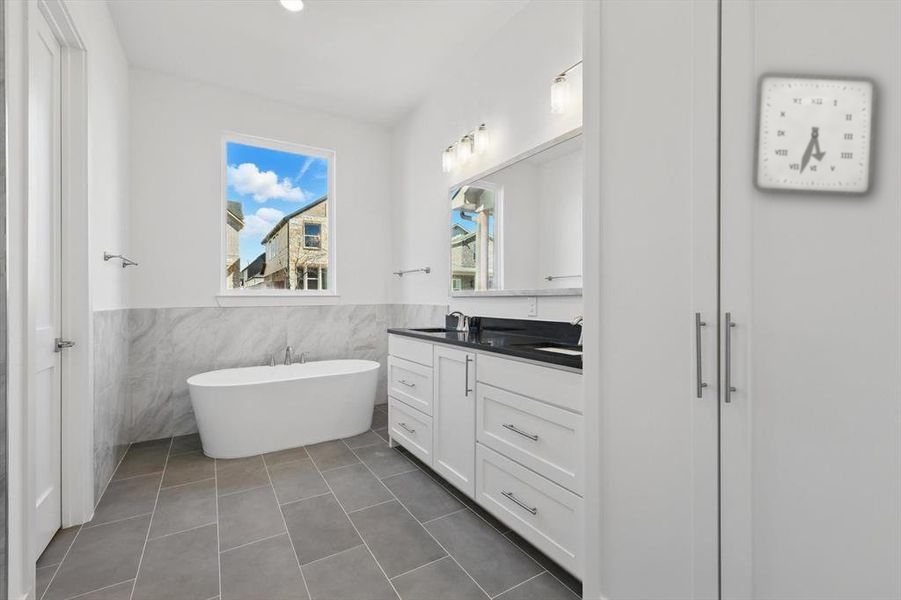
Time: {"hour": 5, "minute": 33}
